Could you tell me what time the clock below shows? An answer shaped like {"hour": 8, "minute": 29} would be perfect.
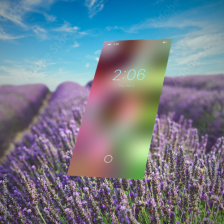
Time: {"hour": 2, "minute": 6}
